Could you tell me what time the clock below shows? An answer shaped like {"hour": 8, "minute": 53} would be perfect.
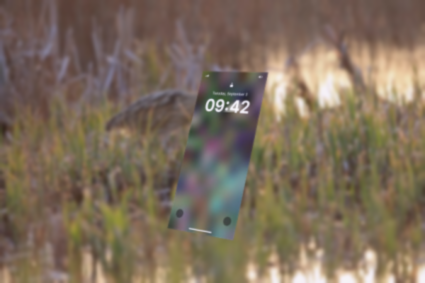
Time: {"hour": 9, "minute": 42}
